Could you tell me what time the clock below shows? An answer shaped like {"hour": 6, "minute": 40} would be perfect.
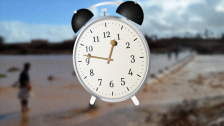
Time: {"hour": 12, "minute": 47}
